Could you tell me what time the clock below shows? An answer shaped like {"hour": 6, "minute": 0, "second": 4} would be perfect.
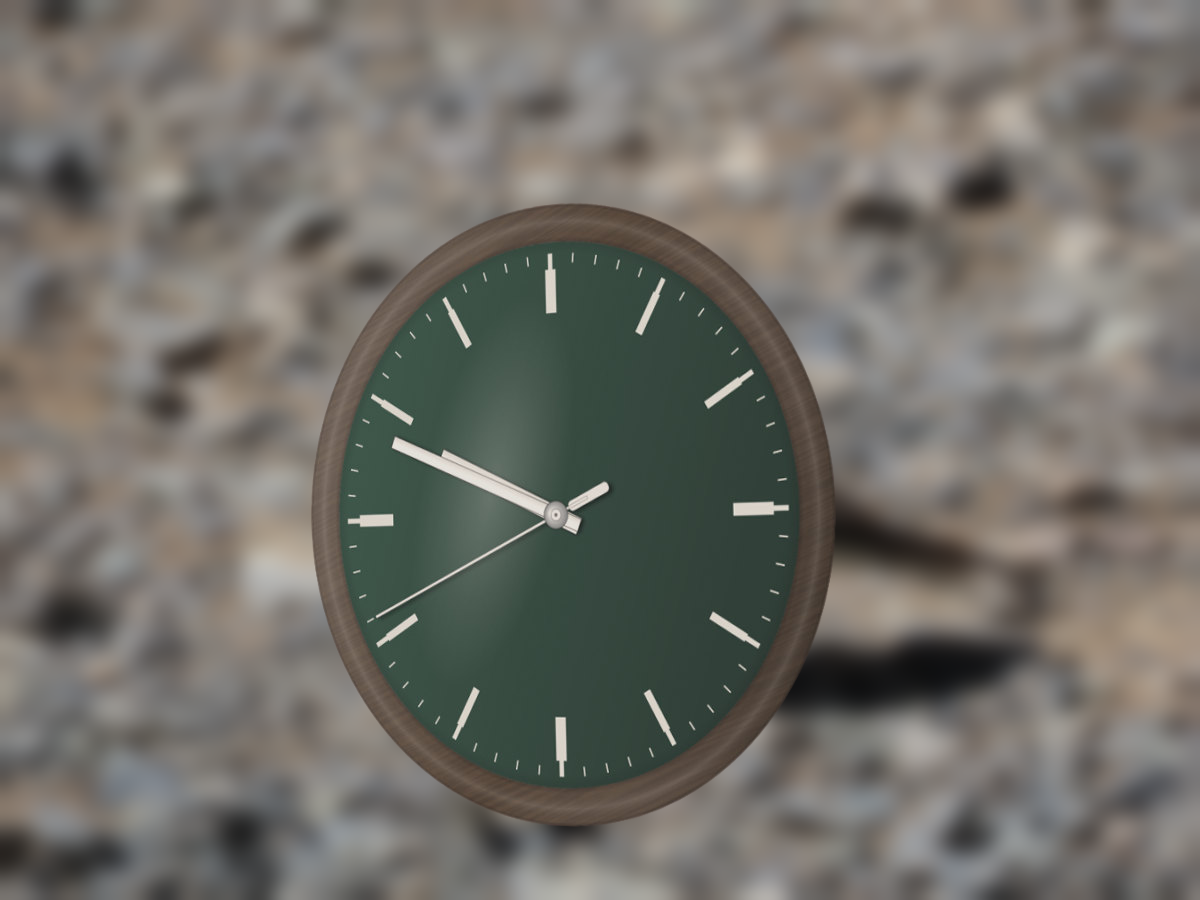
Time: {"hour": 9, "minute": 48, "second": 41}
